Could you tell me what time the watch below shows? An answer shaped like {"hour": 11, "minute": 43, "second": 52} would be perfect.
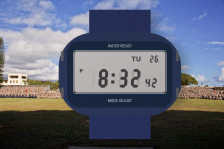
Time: {"hour": 8, "minute": 32, "second": 42}
